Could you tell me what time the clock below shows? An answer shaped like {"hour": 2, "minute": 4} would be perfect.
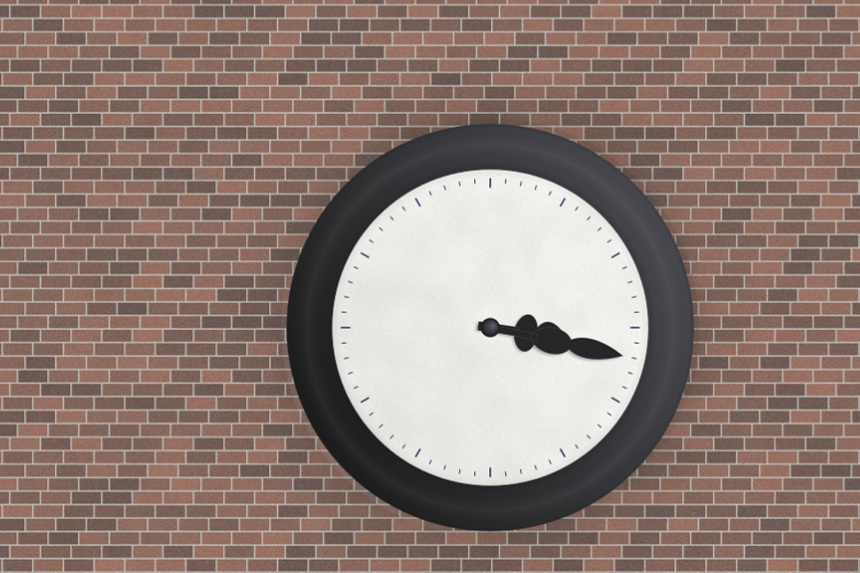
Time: {"hour": 3, "minute": 17}
